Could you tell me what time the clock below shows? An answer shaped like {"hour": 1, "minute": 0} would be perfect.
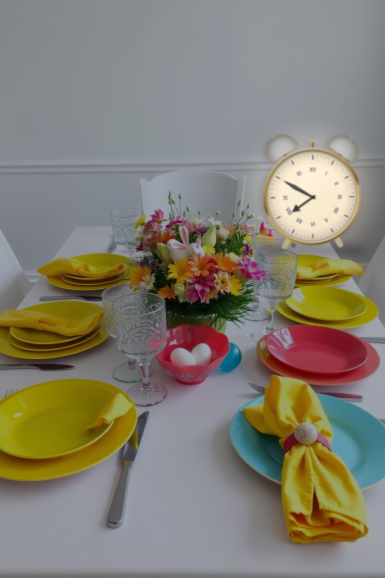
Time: {"hour": 7, "minute": 50}
